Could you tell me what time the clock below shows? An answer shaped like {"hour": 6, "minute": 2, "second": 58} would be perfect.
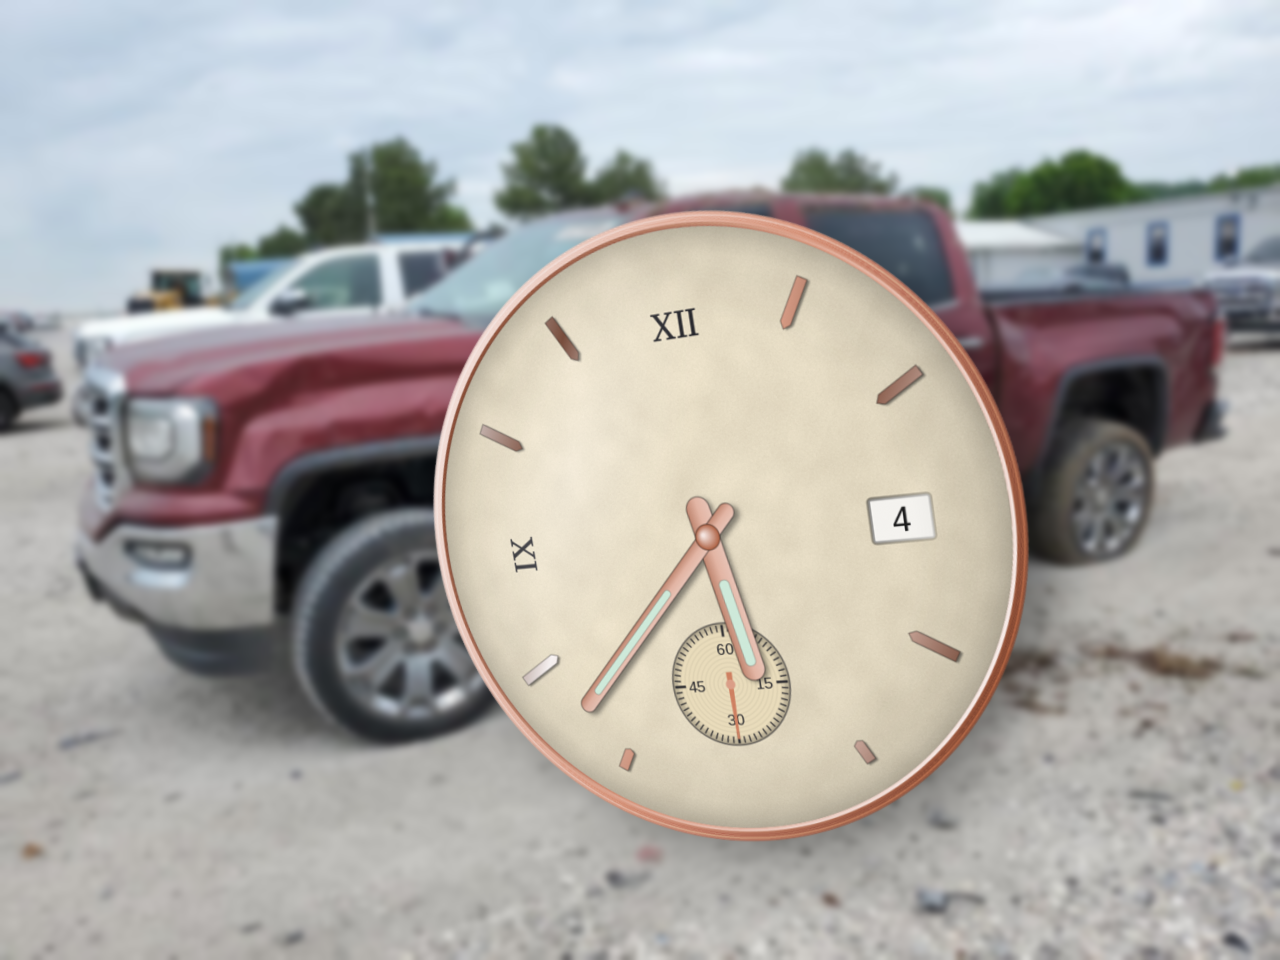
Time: {"hour": 5, "minute": 37, "second": 30}
